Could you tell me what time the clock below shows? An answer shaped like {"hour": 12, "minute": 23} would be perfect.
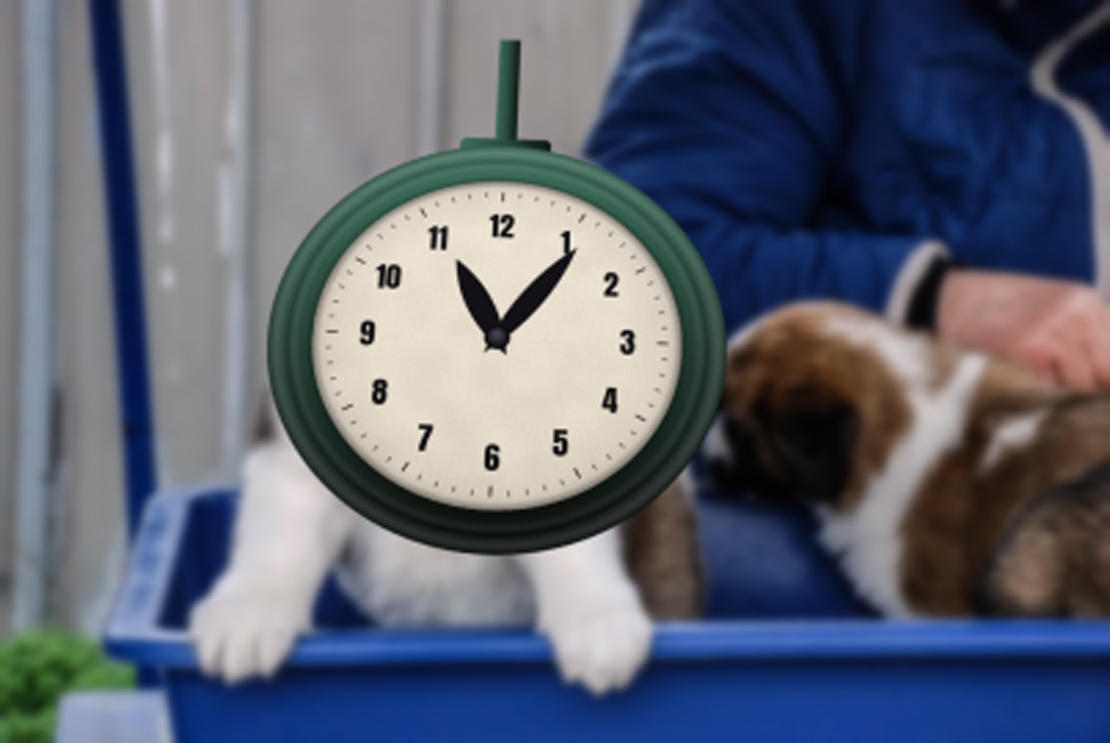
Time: {"hour": 11, "minute": 6}
